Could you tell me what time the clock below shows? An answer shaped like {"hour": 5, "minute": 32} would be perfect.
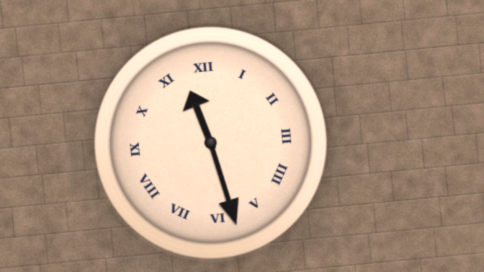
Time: {"hour": 11, "minute": 28}
